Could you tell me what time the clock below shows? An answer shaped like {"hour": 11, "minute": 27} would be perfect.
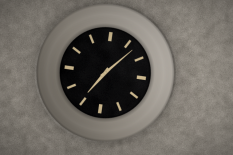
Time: {"hour": 7, "minute": 7}
